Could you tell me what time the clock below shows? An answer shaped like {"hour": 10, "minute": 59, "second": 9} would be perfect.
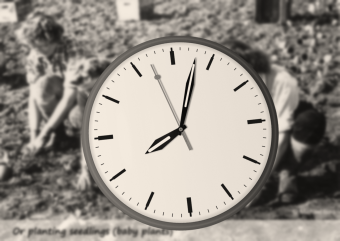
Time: {"hour": 8, "minute": 2, "second": 57}
